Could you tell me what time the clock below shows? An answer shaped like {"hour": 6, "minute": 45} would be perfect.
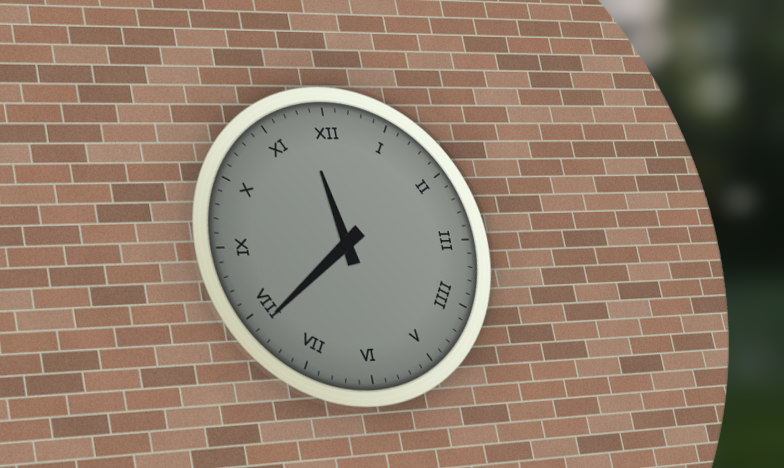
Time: {"hour": 11, "minute": 39}
